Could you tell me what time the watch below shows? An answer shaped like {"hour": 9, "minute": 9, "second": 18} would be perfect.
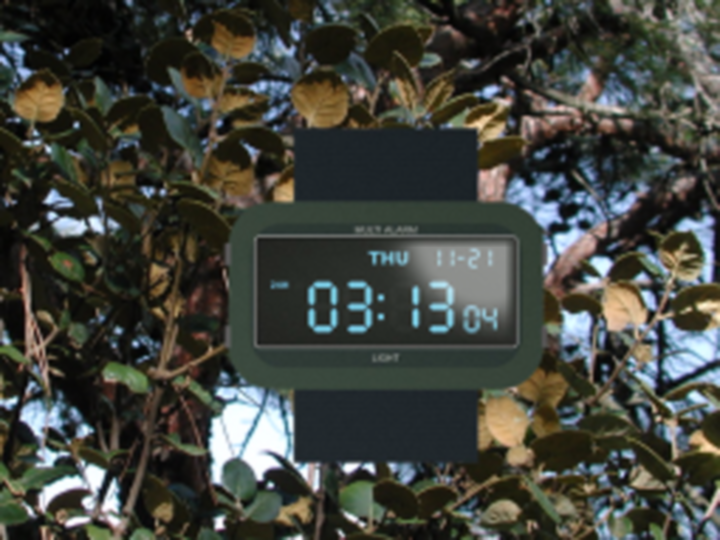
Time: {"hour": 3, "minute": 13, "second": 4}
